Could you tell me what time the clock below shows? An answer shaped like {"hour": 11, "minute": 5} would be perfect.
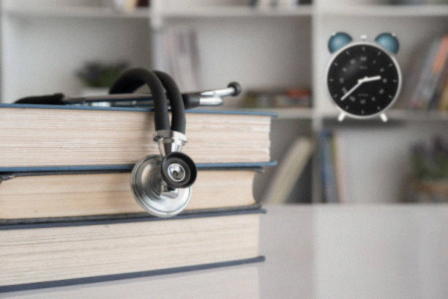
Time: {"hour": 2, "minute": 38}
